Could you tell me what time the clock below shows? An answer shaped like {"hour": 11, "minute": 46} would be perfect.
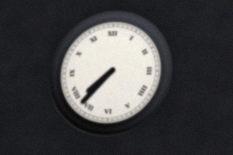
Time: {"hour": 7, "minute": 37}
